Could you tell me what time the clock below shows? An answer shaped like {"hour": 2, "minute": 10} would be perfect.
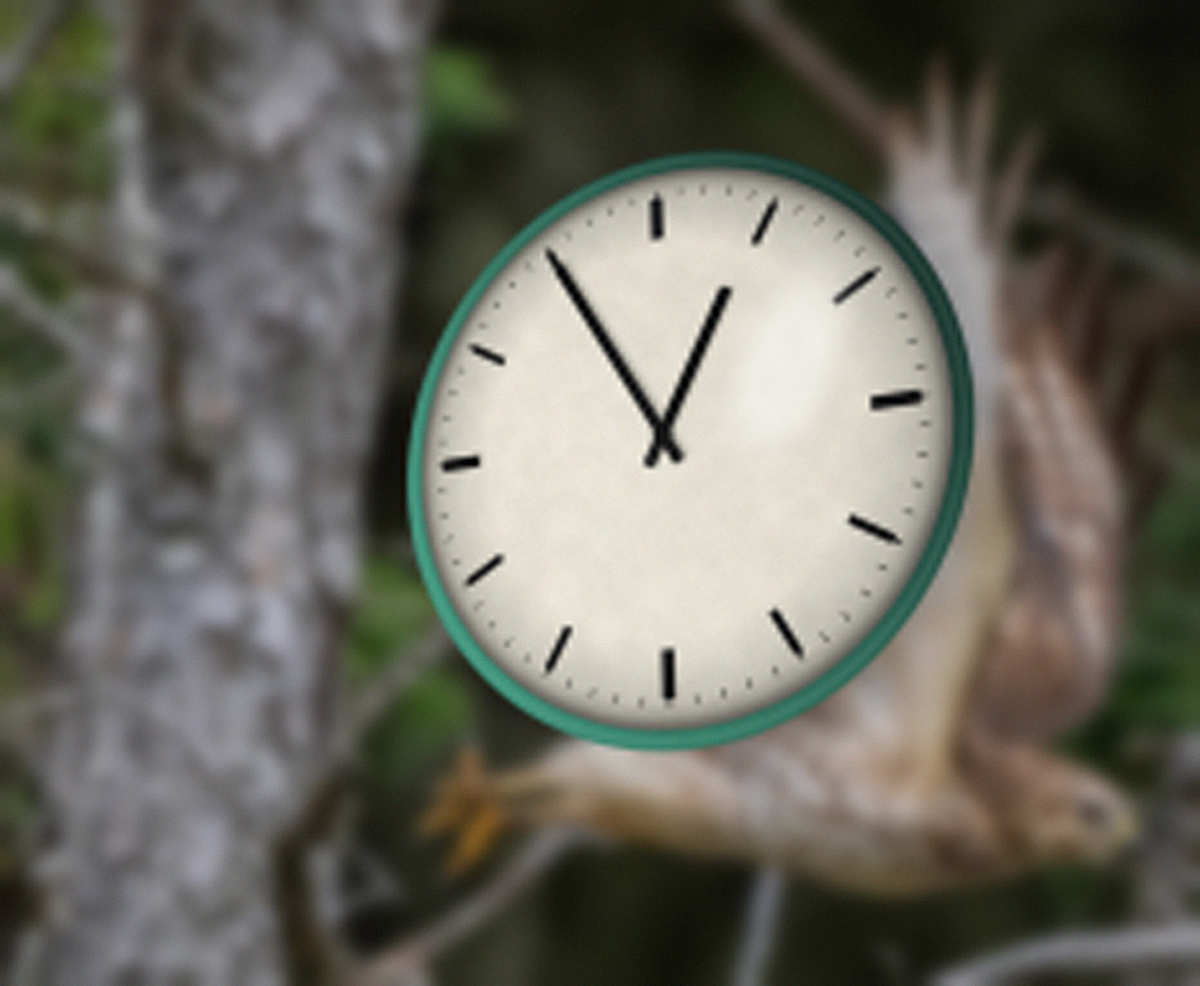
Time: {"hour": 12, "minute": 55}
